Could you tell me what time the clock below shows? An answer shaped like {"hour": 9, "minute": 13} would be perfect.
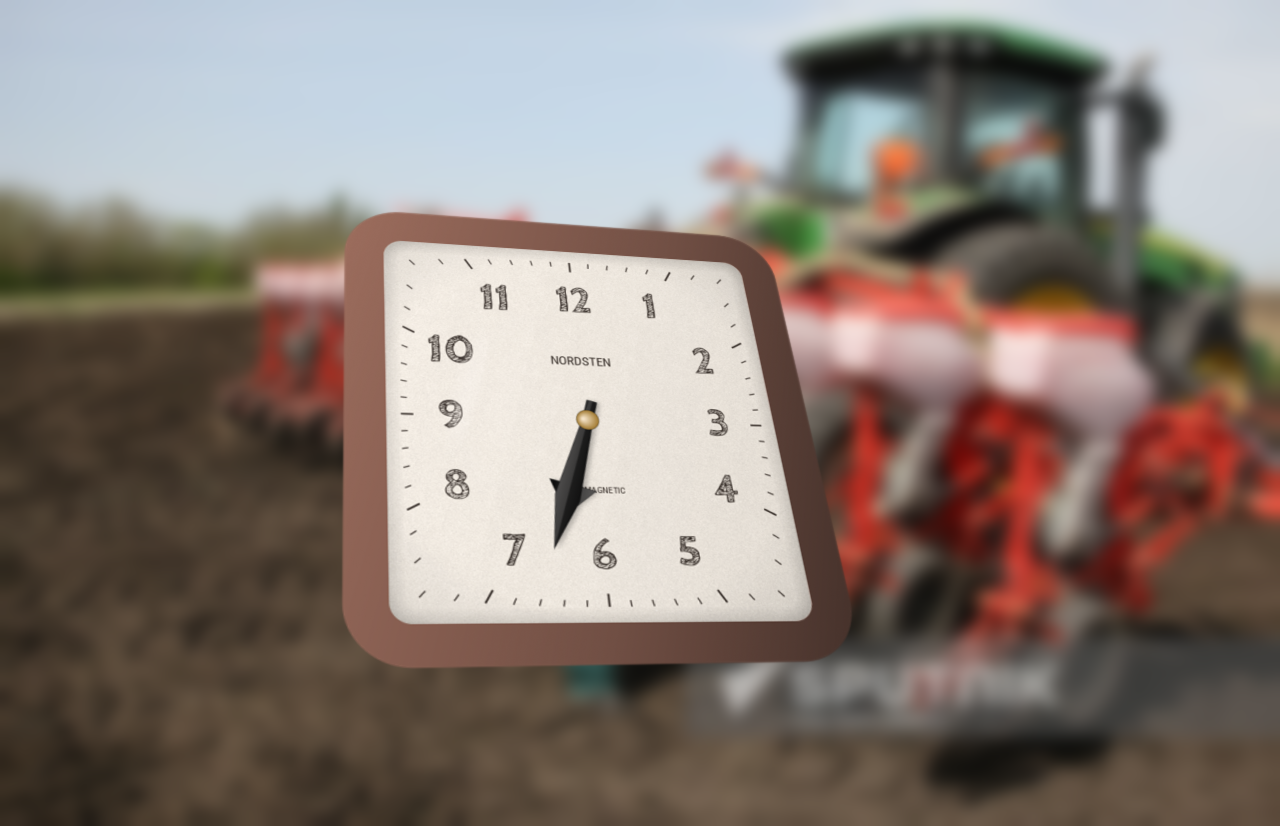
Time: {"hour": 6, "minute": 33}
